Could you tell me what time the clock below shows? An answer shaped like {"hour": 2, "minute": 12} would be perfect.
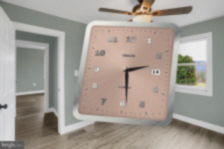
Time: {"hour": 2, "minute": 29}
